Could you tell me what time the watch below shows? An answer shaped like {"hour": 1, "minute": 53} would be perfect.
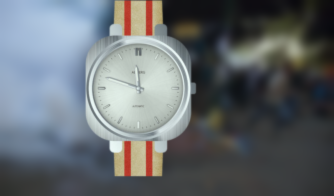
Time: {"hour": 11, "minute": 48}
